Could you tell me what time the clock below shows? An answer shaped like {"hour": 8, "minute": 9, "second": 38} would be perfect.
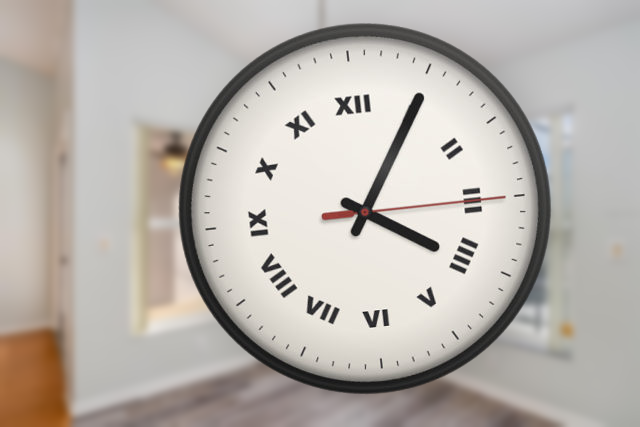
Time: {"hour": 4, "minute": 5, "second": 15}
